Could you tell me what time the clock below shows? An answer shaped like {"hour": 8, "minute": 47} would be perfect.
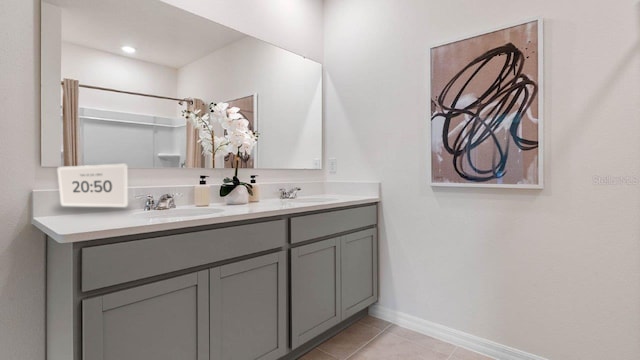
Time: {"hour": 20, "minute": 50}
